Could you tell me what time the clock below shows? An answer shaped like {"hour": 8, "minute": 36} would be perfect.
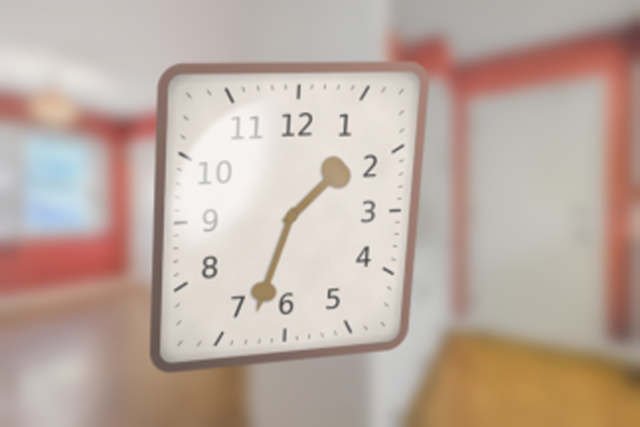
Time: {"hour": 1, "minute": 33}
